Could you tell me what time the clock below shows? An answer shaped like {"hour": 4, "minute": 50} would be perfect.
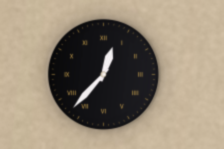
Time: {"hour": 12, "minute": 37}
